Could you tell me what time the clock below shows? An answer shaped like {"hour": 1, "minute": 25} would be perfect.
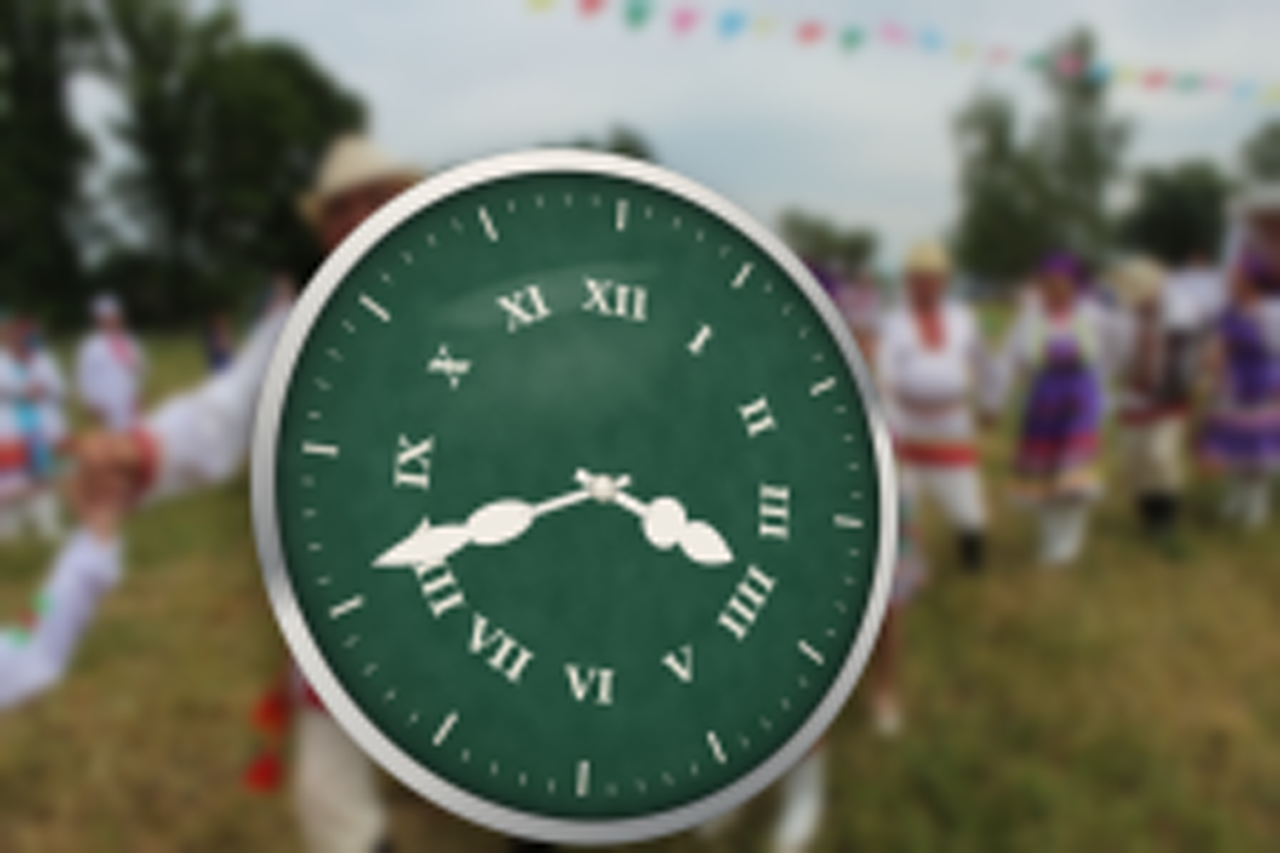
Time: {"hour": 3, "minute": 41}
